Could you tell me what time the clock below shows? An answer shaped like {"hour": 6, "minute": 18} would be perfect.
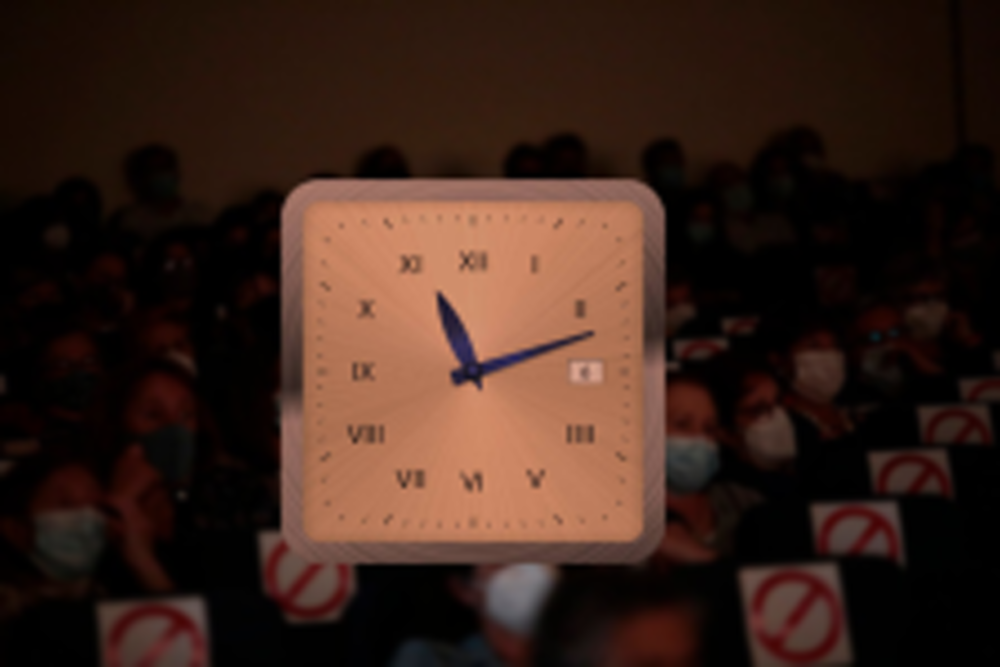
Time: {"hour": 11, "minute": 12}
